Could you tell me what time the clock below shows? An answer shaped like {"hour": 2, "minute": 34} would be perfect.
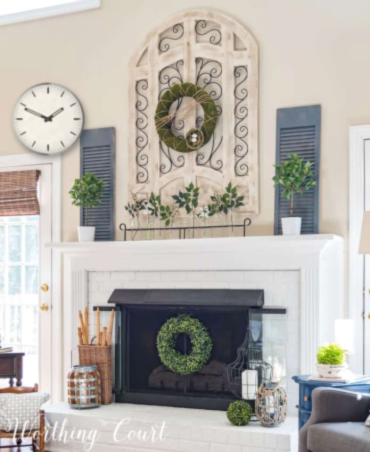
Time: {"hour": 1, "minute": 49}
